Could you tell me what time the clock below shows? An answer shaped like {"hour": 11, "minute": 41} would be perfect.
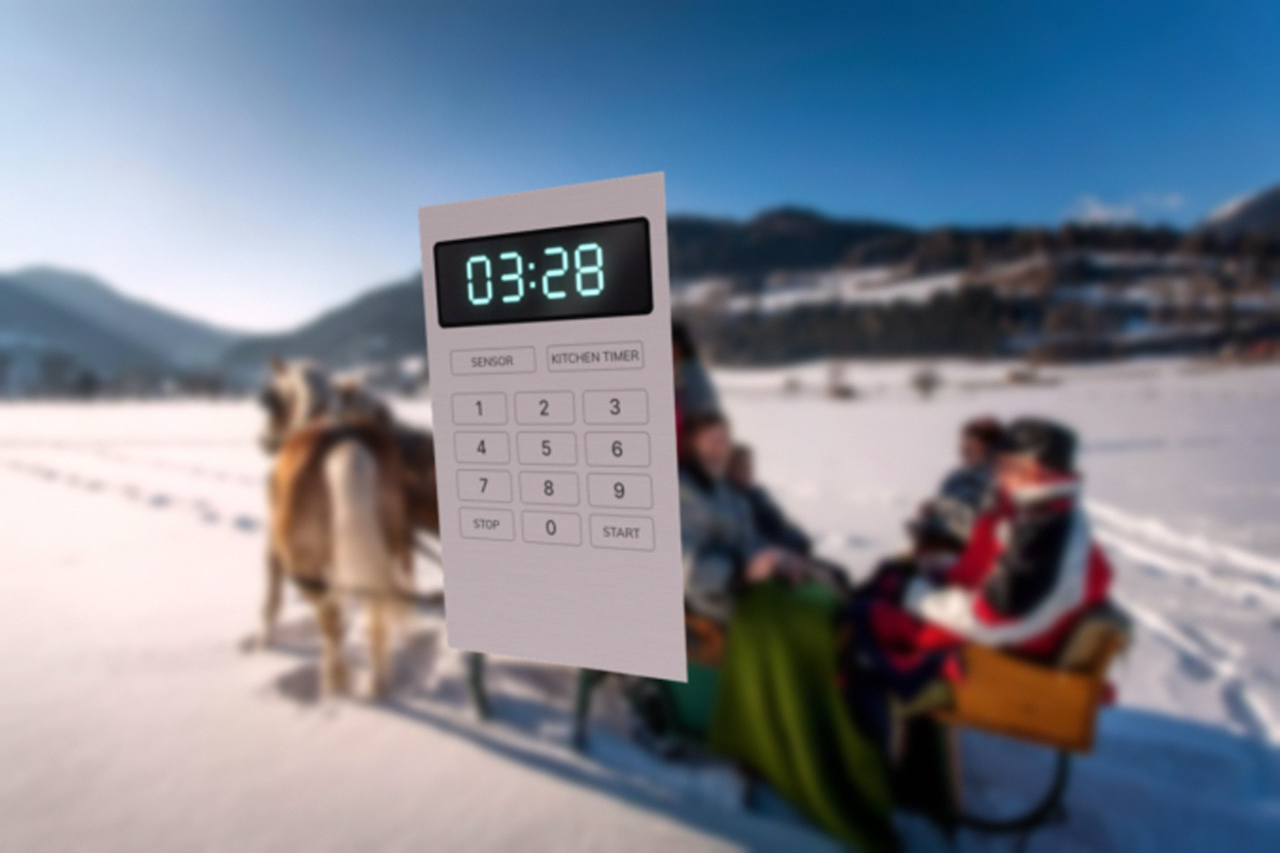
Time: {"hour": 3, "minute": 28}
